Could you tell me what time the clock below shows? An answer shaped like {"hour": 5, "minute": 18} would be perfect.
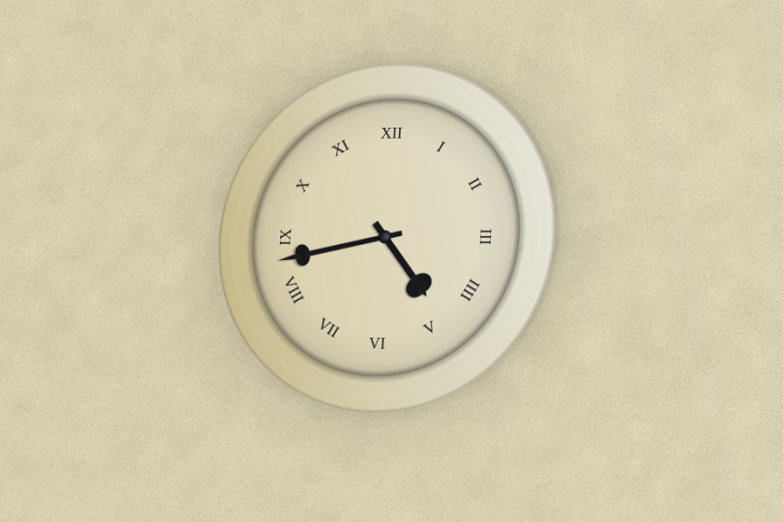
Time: {"hour": 4, "minute": 43}
